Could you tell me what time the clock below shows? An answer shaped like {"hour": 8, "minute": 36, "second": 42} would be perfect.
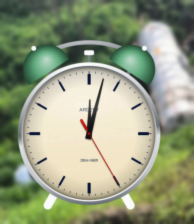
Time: {"hour": 12, "minute": 2, "second": 25}
